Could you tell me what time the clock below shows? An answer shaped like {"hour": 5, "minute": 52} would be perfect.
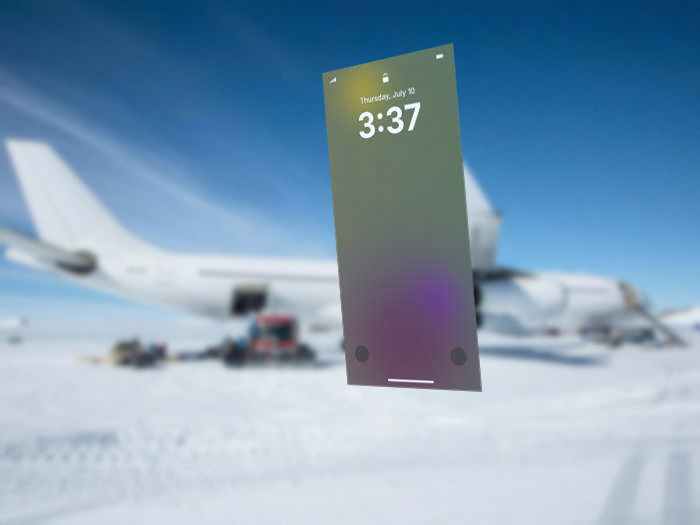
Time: {"hour": 3, "minute": 37}
